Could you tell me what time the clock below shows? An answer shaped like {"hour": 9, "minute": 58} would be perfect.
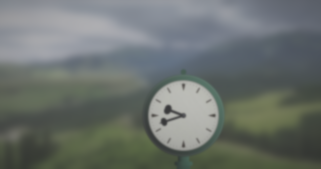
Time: {"hour": 9, "minute": 42}
